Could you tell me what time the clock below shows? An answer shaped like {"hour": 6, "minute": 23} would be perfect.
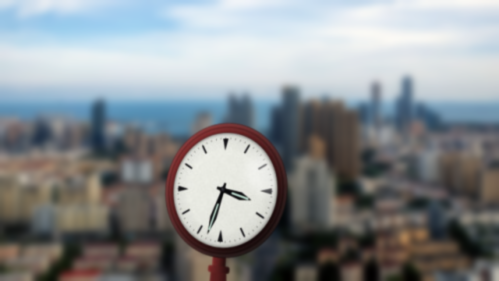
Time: {"hour": 3, "minute": 33}
